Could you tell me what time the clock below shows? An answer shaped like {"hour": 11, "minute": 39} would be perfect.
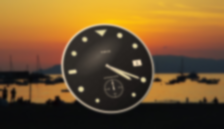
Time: {"hour": 4, "minute": 20}
